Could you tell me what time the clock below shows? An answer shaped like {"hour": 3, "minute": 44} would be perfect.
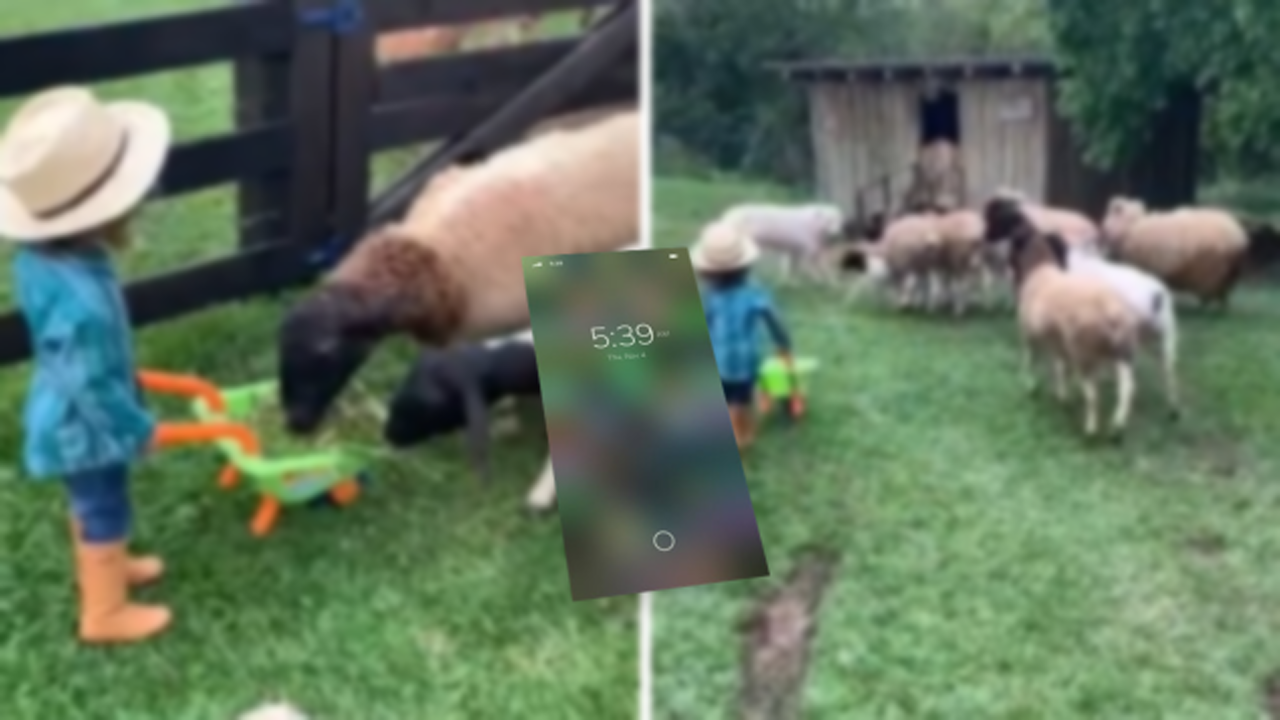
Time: {"hour": 5, "minute": 39}
